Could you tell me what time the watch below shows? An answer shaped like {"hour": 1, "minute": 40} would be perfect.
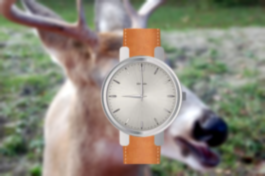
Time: {"hour": 9, "minute": 0}
